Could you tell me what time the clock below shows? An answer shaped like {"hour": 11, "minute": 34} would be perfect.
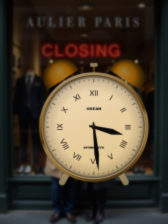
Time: {"hour": 3, "minute": 29}
